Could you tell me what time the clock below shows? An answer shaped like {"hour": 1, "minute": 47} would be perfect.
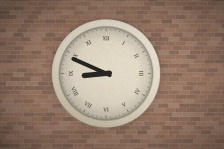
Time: {"hour": 8, "minute": 49}
